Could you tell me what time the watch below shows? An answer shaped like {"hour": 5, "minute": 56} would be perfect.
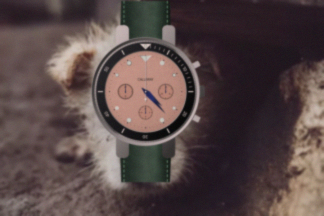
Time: {"hour": 4, "minute": 23}
